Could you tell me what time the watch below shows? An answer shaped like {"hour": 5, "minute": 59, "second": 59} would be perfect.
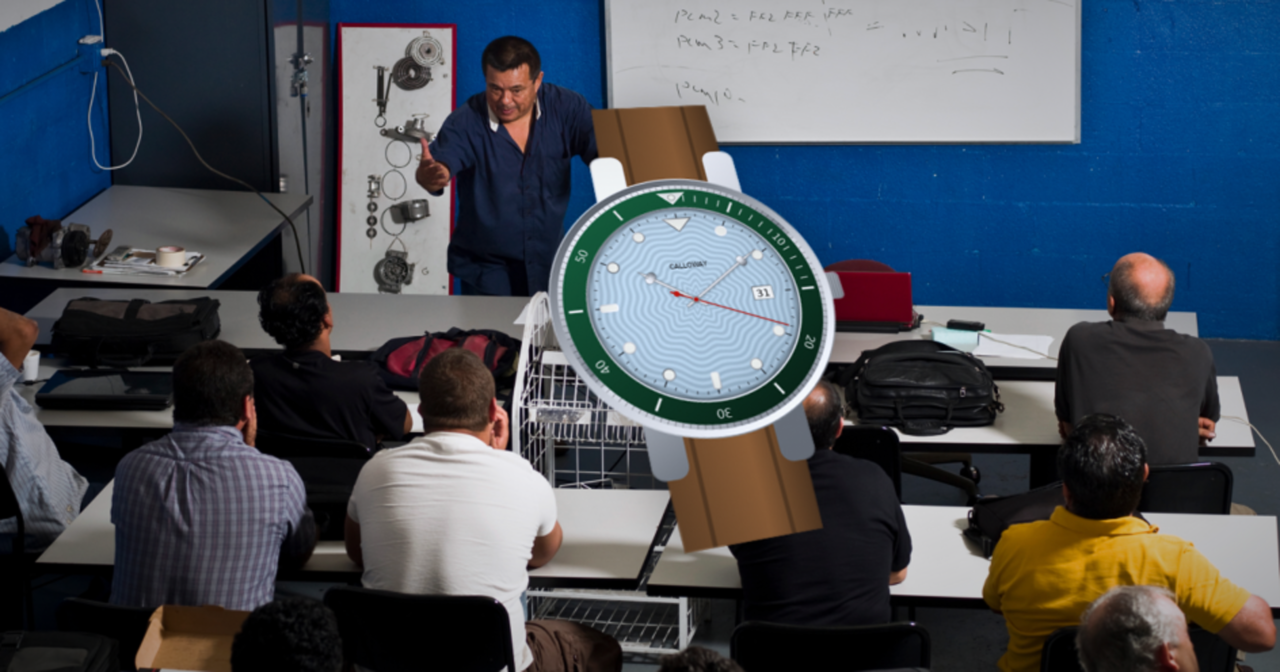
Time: {"hour": 10, "minute": 9, "second": 19}
